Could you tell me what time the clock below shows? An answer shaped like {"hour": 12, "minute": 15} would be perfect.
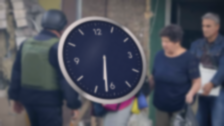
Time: {"hour": 6, "minute": 32}
